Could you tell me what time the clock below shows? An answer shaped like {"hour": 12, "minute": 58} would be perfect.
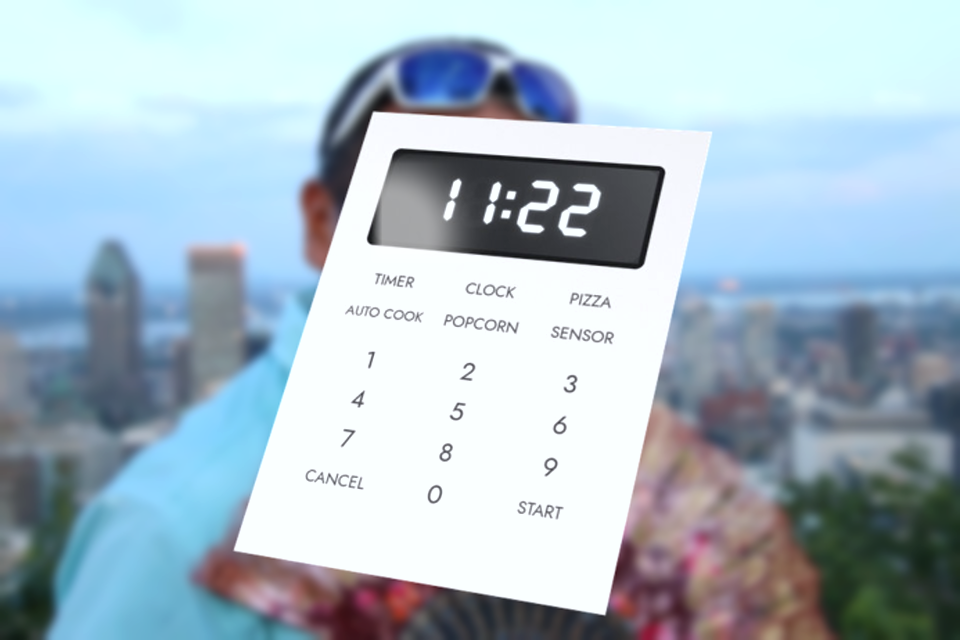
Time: {"hour": 11, "minute": 22}
